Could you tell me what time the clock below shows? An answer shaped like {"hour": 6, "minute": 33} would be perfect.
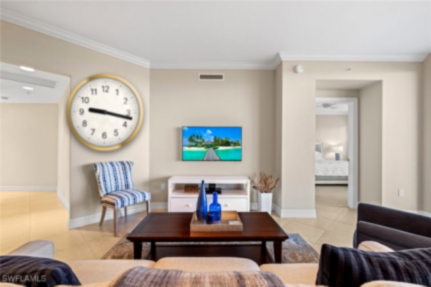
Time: {"hour": 9, "minute": 17}
